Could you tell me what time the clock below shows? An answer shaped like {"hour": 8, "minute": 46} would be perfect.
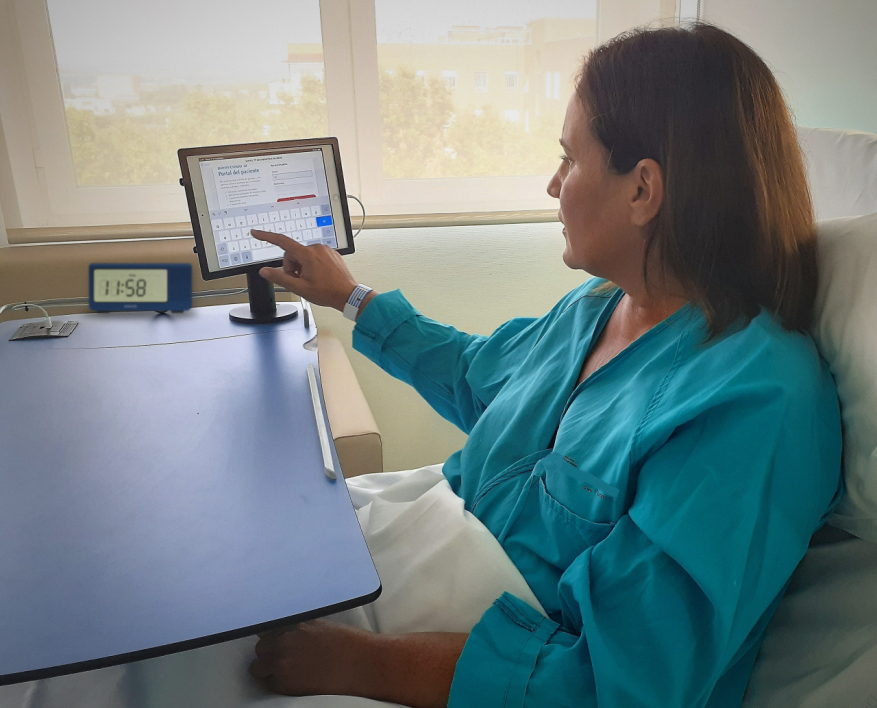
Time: {"hour": 11, "minute": 58}
